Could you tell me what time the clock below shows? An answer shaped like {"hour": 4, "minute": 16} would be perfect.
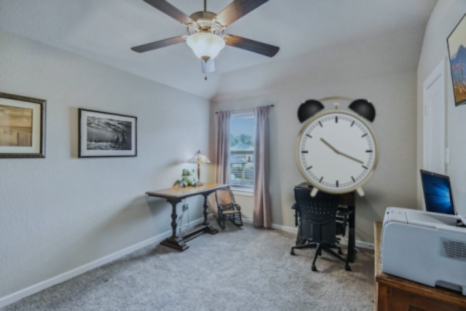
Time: {"hour": 10, "minute": 19}
